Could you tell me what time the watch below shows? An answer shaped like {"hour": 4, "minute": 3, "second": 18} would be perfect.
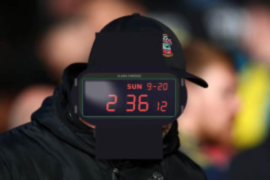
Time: {"hour": 2, "minute": 36, "second": 12}
